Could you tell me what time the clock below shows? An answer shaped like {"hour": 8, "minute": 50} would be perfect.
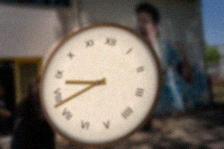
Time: {"hour": 8, "minute": 38}
